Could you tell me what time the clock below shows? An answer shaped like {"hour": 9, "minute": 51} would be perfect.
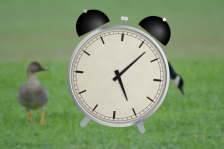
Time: {"hour": 5, "minute": 7}
